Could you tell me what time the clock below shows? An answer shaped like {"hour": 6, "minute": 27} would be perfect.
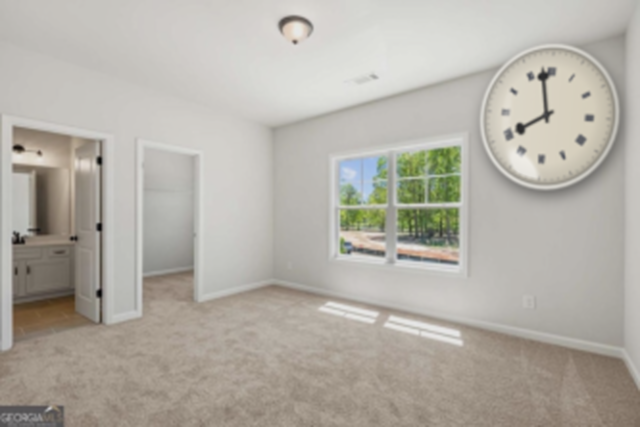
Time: {"hour": 7, "minute": 58}
